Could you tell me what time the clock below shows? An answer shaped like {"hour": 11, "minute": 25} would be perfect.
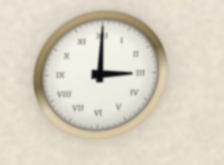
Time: {"hour": 3, "minute": 0}
